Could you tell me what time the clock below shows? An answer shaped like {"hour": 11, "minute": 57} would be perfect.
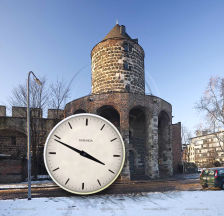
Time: {"hour": 3, "minute": 49}
